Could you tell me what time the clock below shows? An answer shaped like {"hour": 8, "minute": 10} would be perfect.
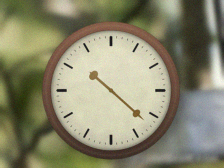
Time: {"hour": 10, "minute": 22}
